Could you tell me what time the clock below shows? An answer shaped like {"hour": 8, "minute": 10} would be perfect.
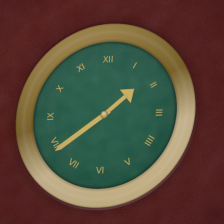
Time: {"hour": 1, "minute": 39}
